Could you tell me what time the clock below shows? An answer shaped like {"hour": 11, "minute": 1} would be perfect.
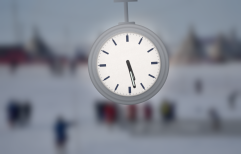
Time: {"hour": 5, "minute": 28}
